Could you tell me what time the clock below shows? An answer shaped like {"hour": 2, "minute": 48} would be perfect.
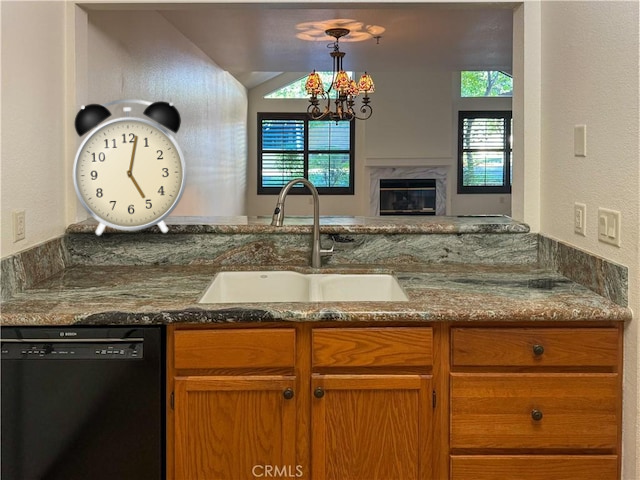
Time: {"hour": 5, "minute": 2}
